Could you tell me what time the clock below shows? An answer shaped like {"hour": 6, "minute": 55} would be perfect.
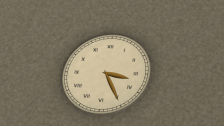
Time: {"hour": 3, "minute": 25}
